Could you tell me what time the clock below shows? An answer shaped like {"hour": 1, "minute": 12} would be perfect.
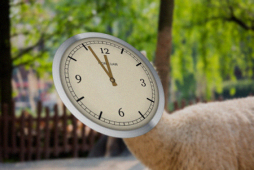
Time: {"hour": 11, "minute": 56}
